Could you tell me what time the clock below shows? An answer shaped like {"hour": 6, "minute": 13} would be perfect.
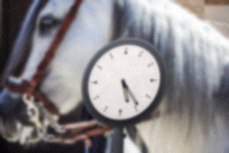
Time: {"hour": 5, "minute": 24}
